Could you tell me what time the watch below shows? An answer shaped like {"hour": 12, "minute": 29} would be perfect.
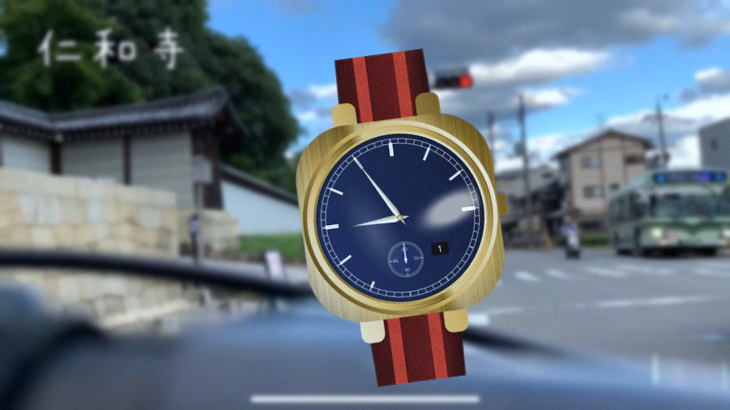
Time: {"hour": 8, "minute": 55}
